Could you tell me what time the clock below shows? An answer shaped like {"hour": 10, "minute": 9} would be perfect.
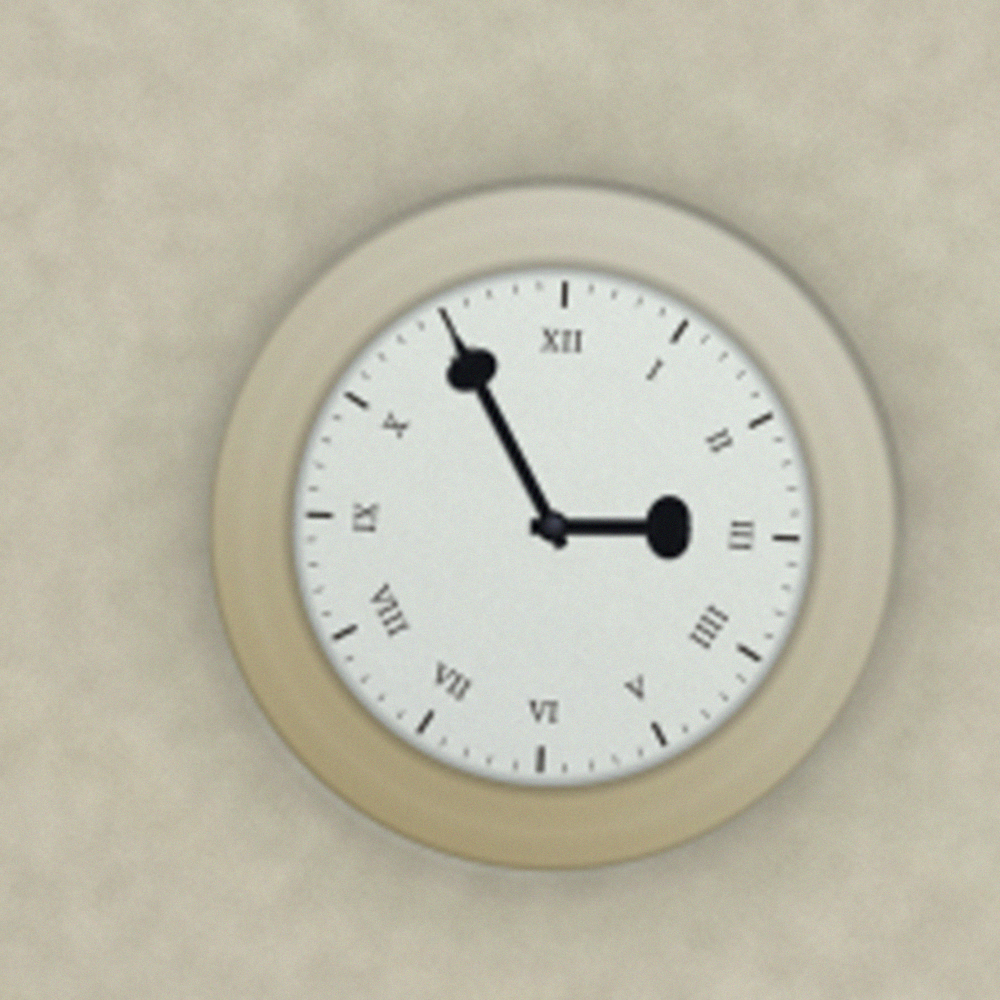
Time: {"hour": 2, "minute": 55}
